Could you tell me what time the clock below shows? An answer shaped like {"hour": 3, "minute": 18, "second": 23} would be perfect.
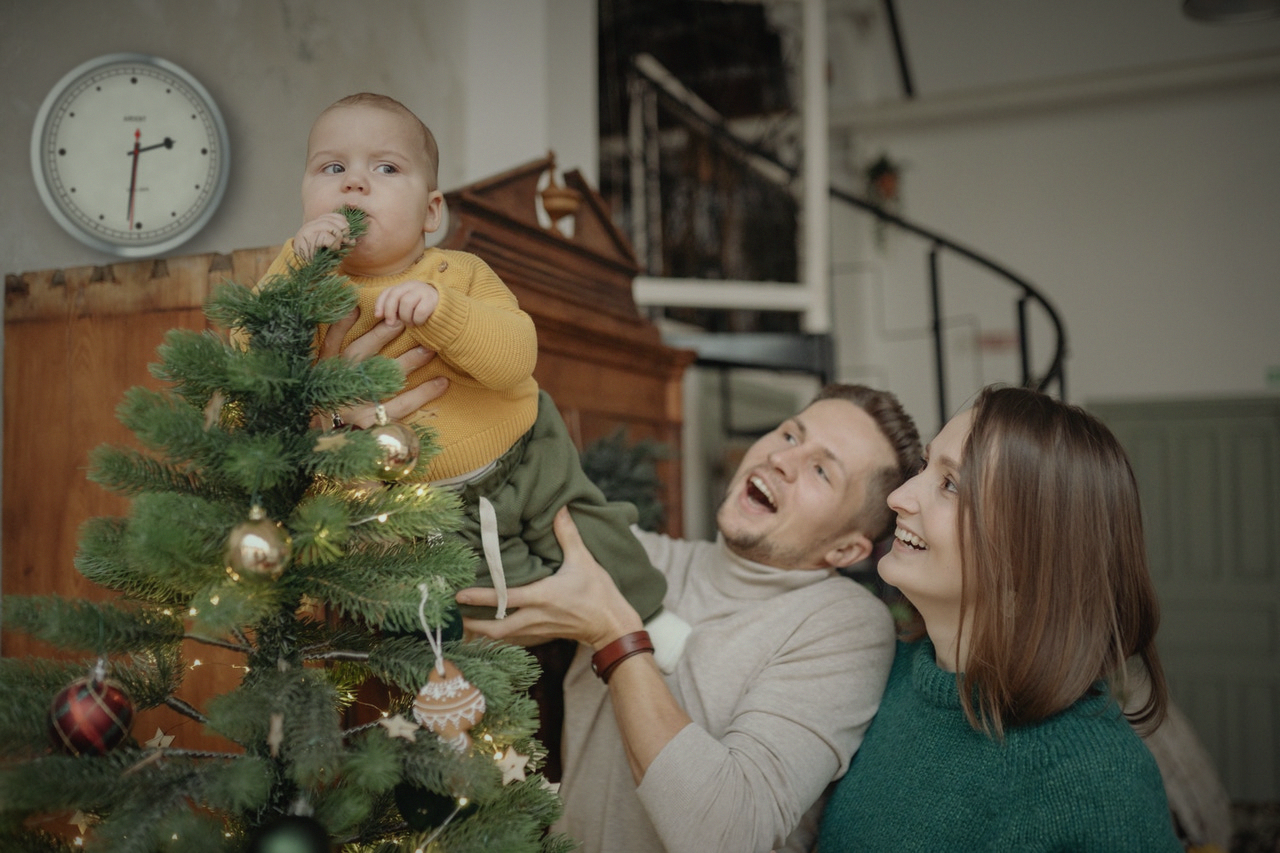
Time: {"hour": 2, "minute": 31, "second": 31}
